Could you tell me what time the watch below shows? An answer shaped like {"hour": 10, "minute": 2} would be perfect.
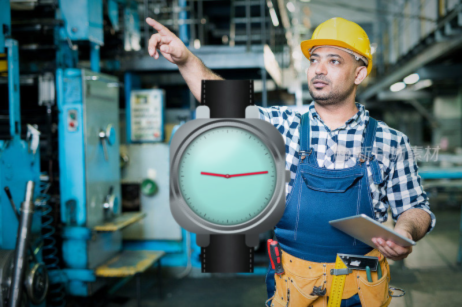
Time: {"hour": 9, "minute": 14}
